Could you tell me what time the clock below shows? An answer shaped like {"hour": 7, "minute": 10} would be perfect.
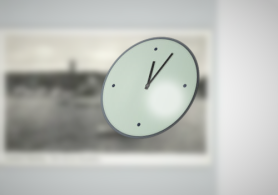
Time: {"hour": 12, "minute": 5}
